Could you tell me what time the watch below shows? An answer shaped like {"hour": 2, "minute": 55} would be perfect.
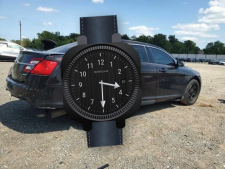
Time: {"hour": 3, "minute": 30}
